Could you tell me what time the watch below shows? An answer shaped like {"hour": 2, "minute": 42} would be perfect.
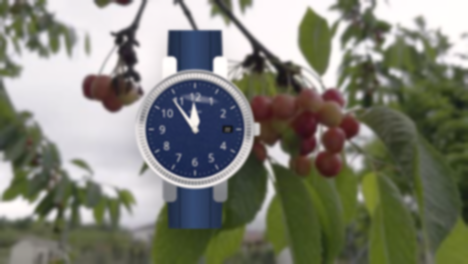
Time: {"hour": 11, "minute": 54}
